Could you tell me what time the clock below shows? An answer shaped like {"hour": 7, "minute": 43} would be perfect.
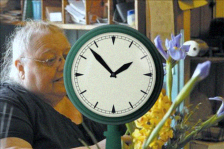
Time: {"hour": 1, "minute": 53}
